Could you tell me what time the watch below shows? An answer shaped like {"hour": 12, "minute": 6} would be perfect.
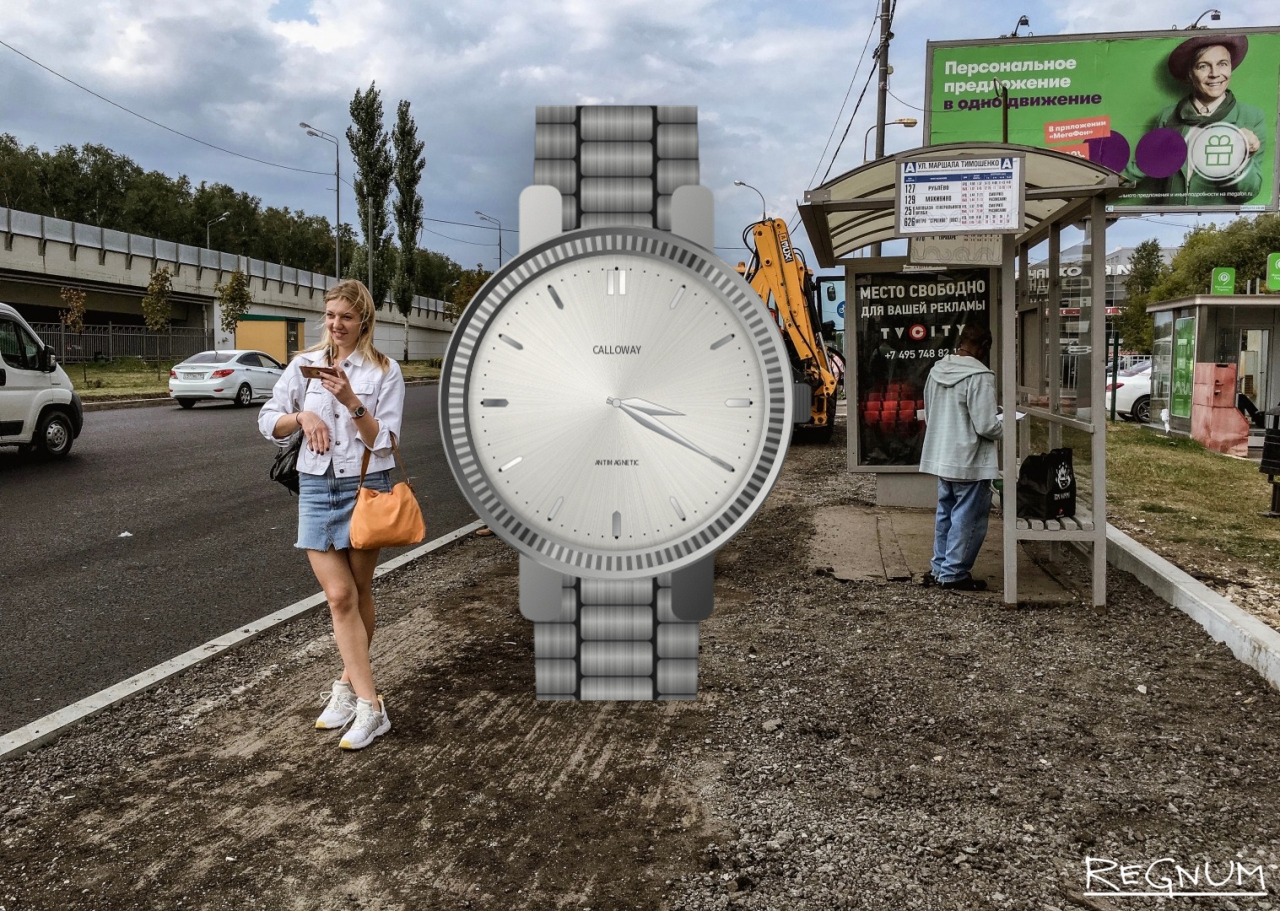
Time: {"hour": 3, "minute": 20}
